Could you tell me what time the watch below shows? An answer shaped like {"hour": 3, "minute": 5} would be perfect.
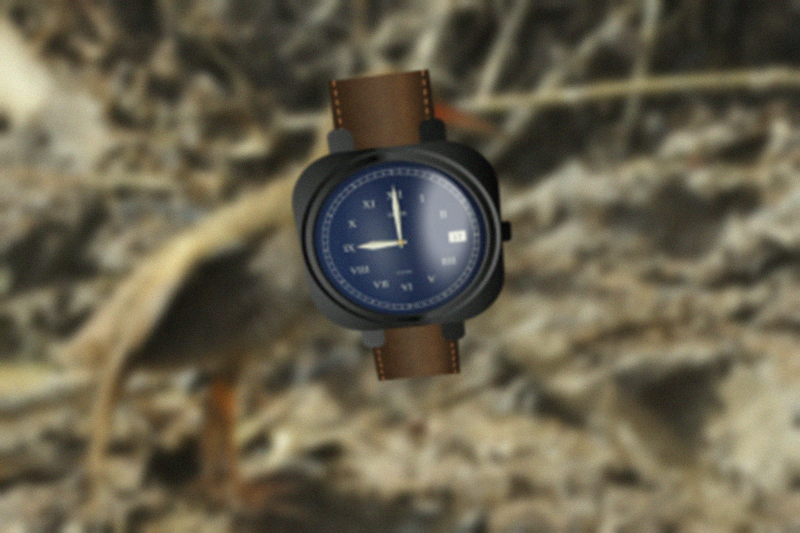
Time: {"hour": 9, "minute": 0}
